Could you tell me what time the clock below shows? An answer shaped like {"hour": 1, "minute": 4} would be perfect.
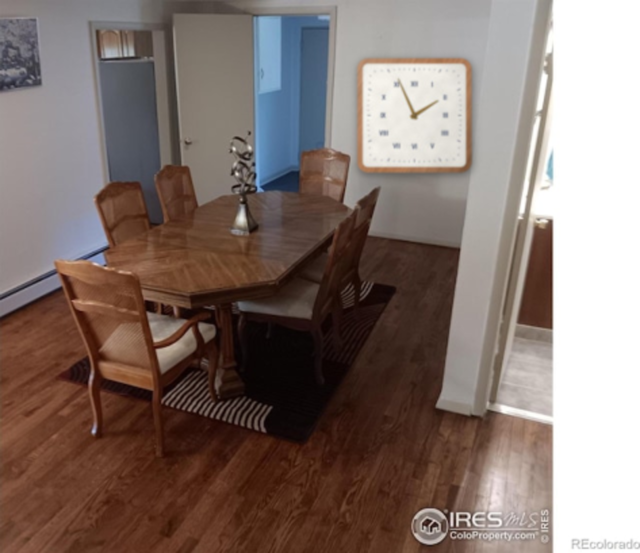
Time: {"hour": 1, "minute": 56}
